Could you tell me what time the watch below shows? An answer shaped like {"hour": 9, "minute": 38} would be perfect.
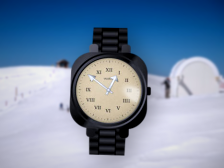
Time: {"hour": 12, "minute": 51}
